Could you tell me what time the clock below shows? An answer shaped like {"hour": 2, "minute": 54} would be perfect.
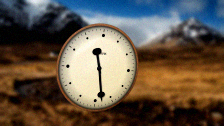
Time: {"hour": 11, "minute": 28}
